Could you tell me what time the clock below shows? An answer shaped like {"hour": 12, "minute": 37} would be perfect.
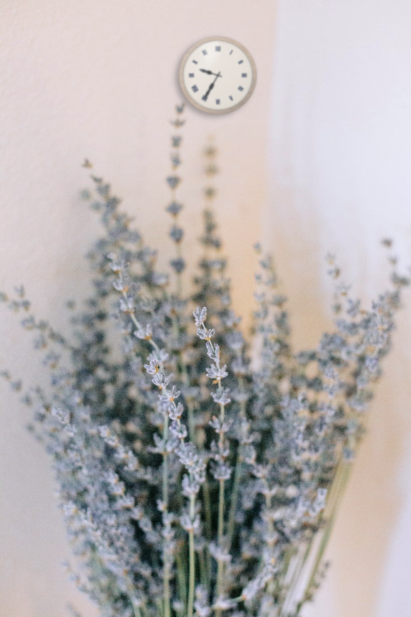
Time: {"hour": 9, "minute": 35}
